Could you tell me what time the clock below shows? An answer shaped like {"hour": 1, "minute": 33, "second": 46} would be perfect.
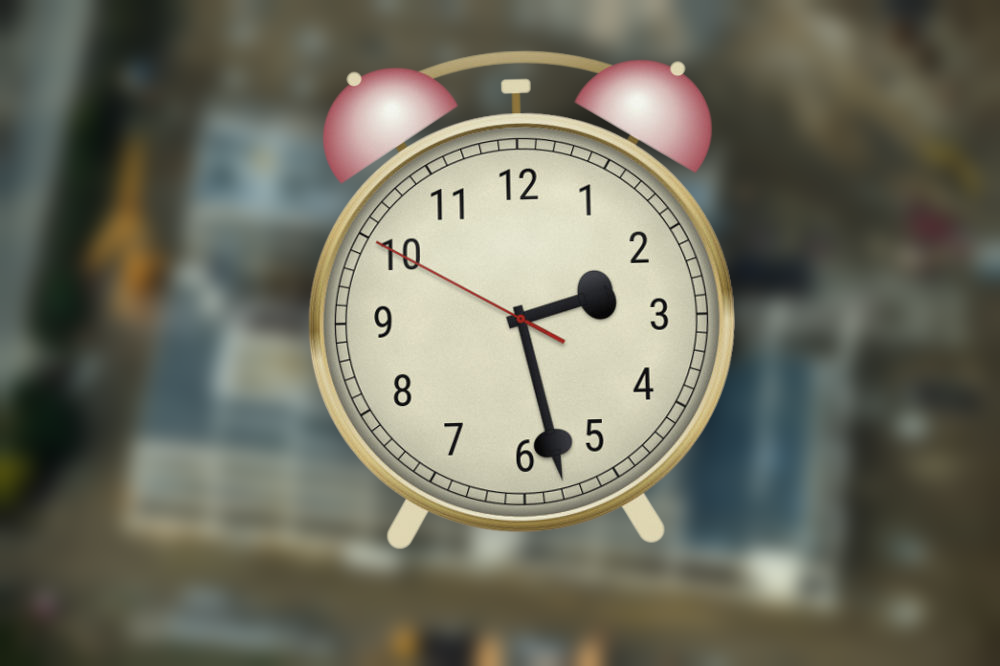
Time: {"hour": 2, "minute": 27, "second": 50}
